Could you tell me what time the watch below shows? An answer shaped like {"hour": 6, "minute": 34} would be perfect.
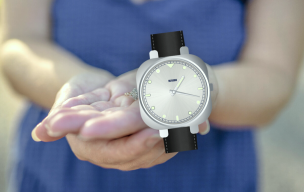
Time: {"hour": 1, "minute": 18}
